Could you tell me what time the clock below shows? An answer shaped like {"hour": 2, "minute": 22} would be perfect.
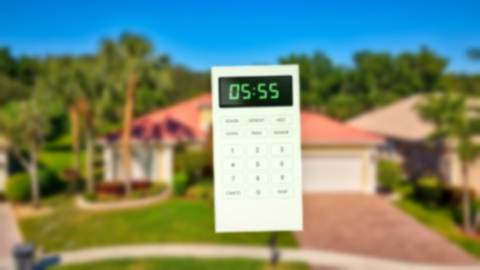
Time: {"hour": 5, "minute": 55}
